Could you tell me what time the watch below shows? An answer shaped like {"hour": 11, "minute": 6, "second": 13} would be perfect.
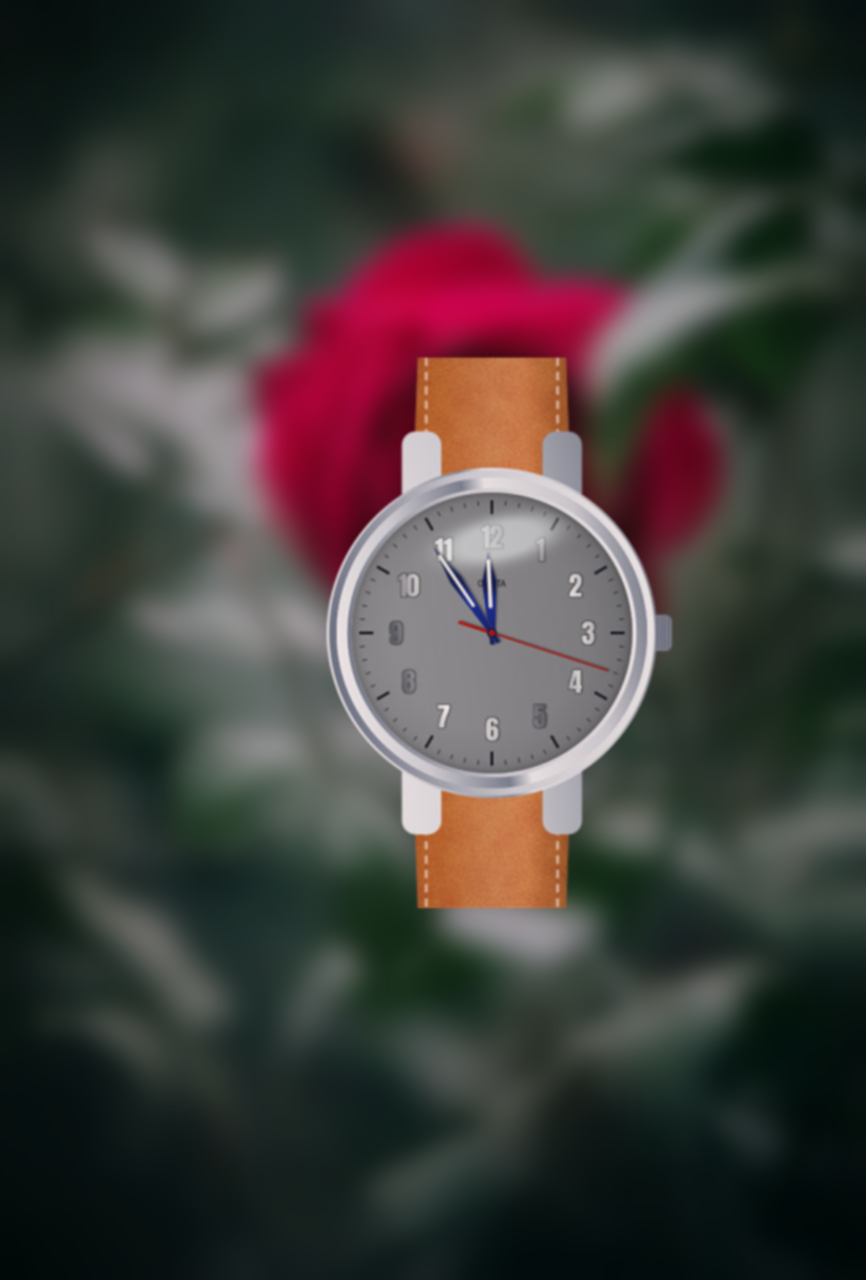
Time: {"hour": 11, "minute": 54, "second": 18}
